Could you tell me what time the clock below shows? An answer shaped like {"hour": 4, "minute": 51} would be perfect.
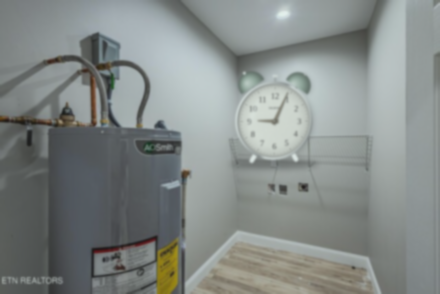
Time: {"hour": 9, "minute": 4}
